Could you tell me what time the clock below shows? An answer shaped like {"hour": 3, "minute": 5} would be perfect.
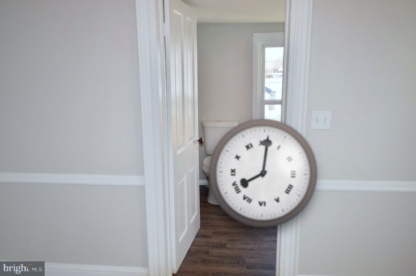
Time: {"hour": 8, "minute": 1}
